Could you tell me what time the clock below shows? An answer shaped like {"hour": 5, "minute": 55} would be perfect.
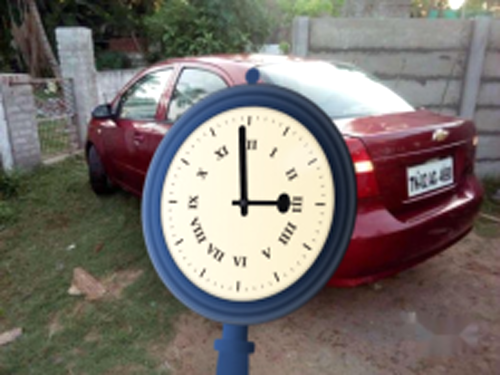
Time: {"hour": 2, "minute": 59}
